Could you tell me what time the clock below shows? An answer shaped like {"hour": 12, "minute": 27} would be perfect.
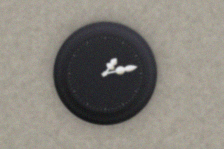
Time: {"hour": 1, "minute": 13}
